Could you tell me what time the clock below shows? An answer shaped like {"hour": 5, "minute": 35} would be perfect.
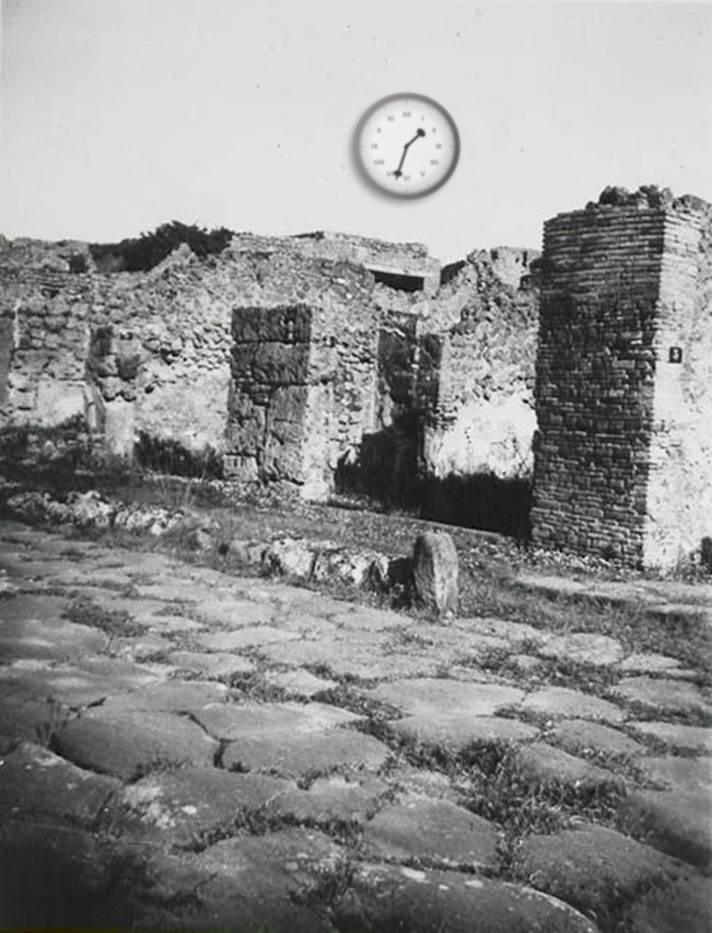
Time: {"hour": 1, "minute": 33}
